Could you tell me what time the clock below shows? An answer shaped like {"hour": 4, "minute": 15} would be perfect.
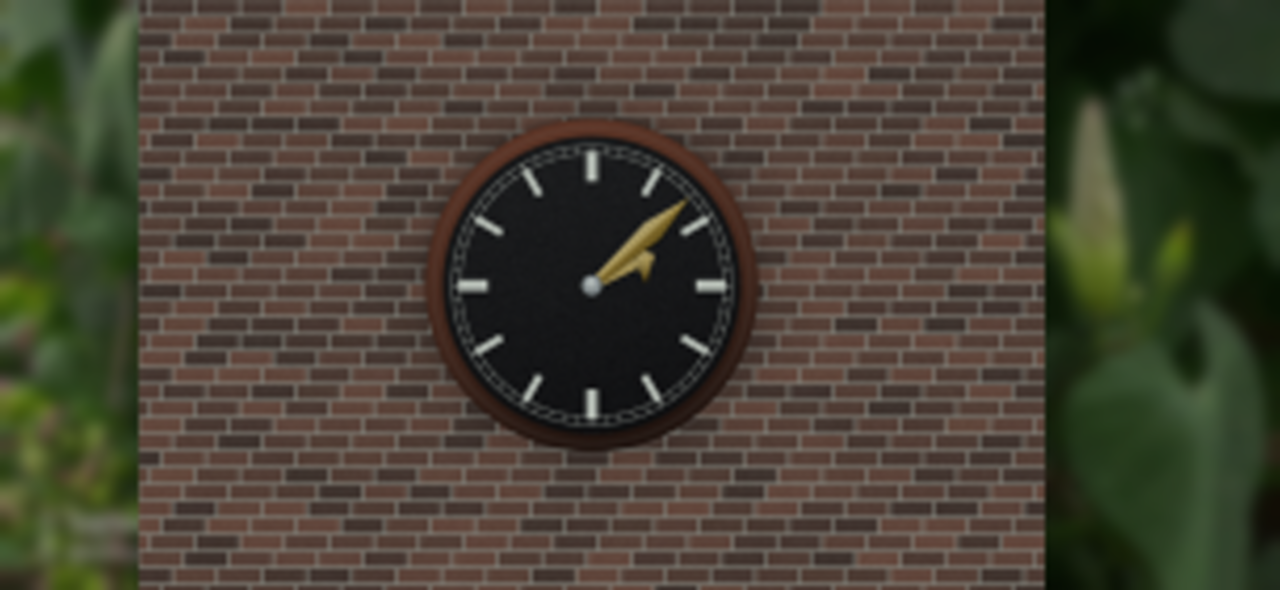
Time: {"hour": 2, "minute": 8}
